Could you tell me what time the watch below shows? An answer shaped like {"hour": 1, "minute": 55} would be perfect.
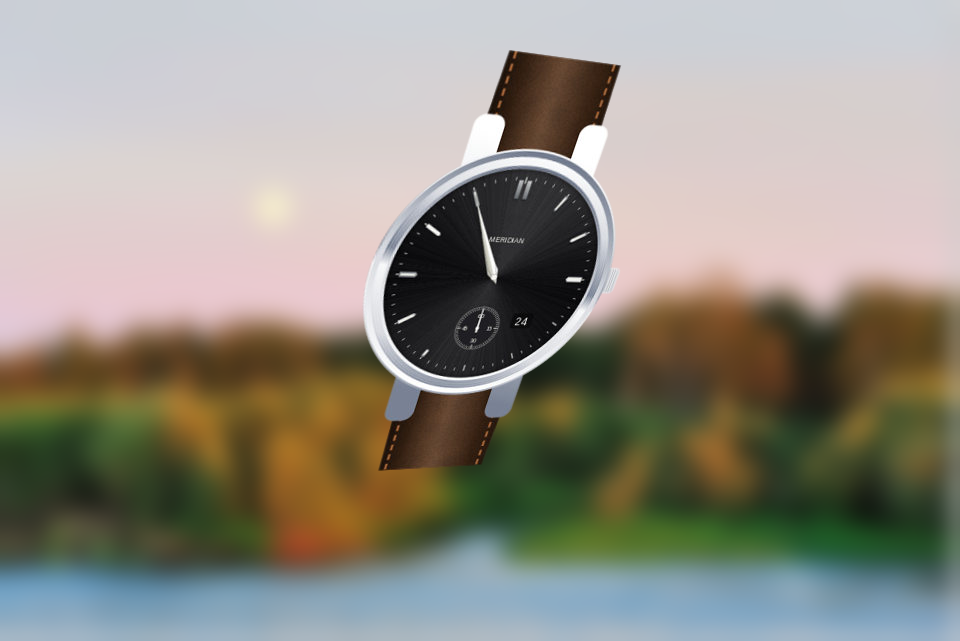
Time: {"hour": 10, "minute": 55}
